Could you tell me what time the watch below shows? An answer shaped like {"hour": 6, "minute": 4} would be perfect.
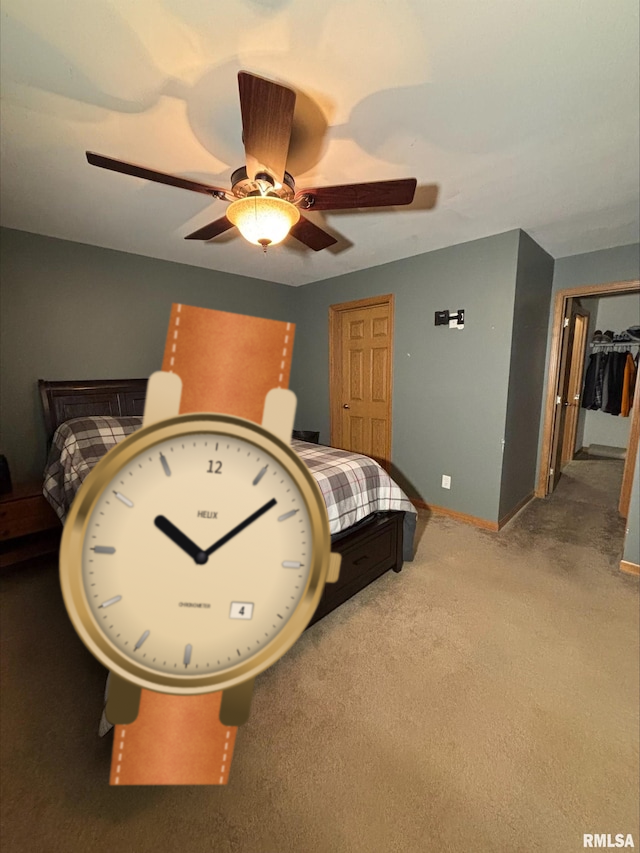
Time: {"hour": 10, "minute": 8}
